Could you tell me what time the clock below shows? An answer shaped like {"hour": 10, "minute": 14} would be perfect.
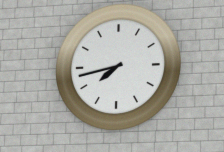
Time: {"hour": 7, "minute": 43}
